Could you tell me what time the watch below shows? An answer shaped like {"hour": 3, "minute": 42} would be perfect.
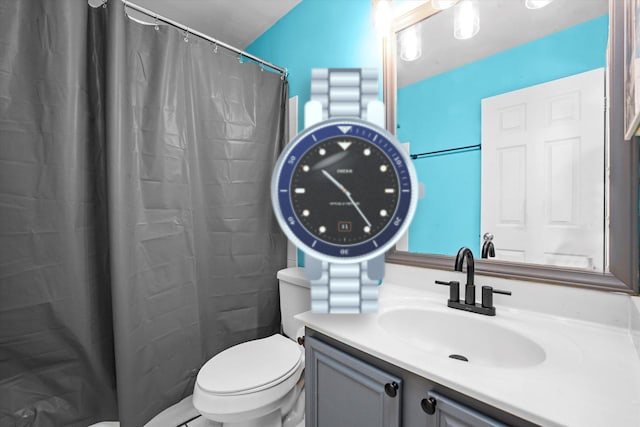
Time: {"hour": 10, "minute": 24}
